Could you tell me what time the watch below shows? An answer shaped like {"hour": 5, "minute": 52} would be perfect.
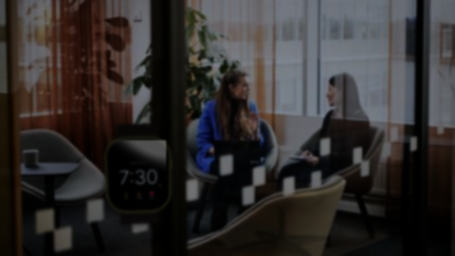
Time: {"hour": 7, "minute": 30}
